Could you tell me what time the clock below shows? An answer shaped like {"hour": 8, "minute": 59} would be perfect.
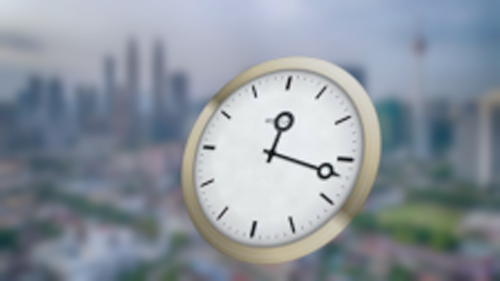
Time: {"hour": 12, "minute": 17}
